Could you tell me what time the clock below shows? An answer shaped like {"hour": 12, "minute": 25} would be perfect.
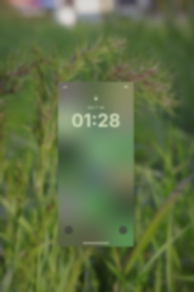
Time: {"hour": 1, "minute": 28}
